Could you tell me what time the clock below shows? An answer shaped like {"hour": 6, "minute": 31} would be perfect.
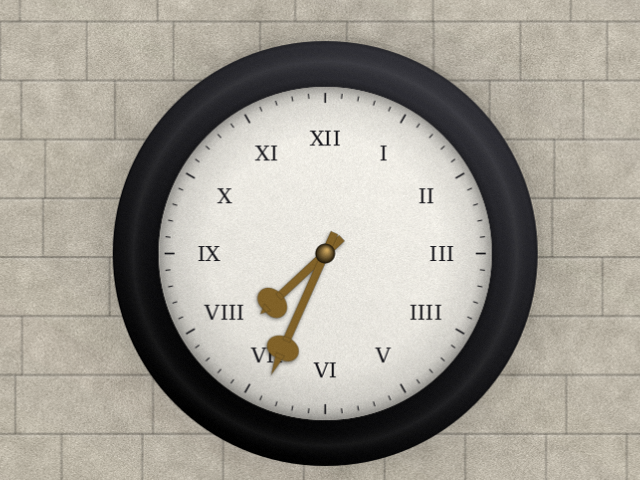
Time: {"hour": 7, "minute": 34}
